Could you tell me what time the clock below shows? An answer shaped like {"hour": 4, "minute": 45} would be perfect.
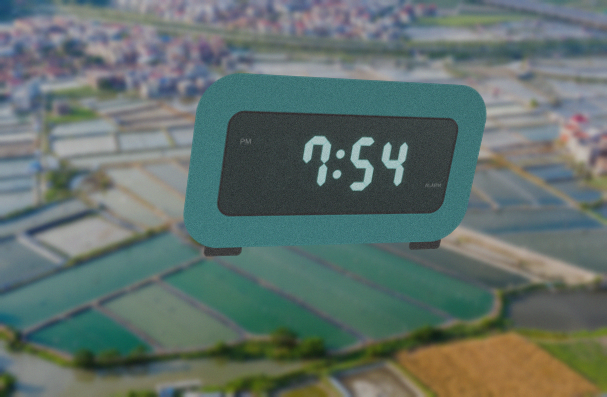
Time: {"hour": 7, "minute": 54}
